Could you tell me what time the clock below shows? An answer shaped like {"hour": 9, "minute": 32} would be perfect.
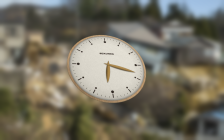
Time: {"hour": 6, "minute": 18}
